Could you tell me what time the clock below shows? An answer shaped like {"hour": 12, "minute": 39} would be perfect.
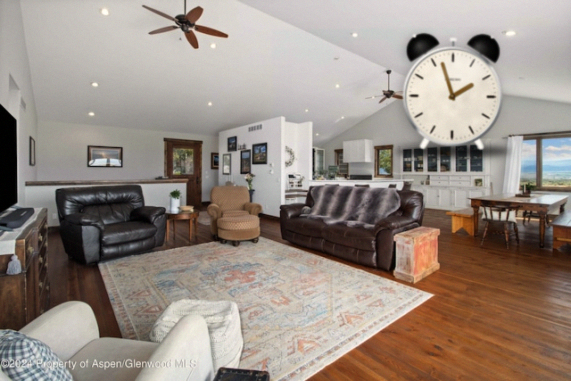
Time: {"hour": 1, "minute": 57}
